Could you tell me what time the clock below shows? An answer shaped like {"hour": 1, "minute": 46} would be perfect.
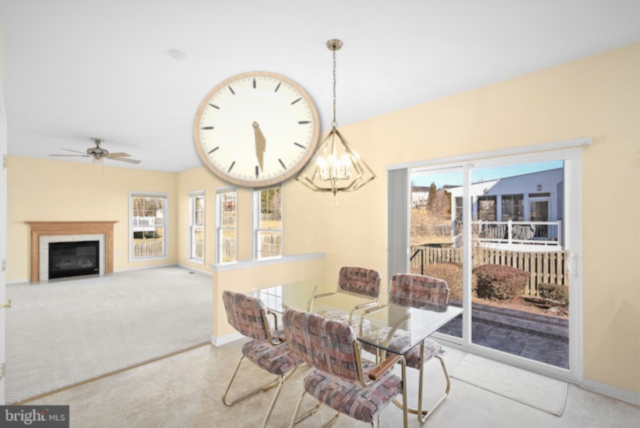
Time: {"hour": 5, "minute": 29}
